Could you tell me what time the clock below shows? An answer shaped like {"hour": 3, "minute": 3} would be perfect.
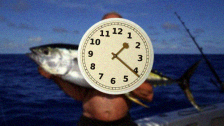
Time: {"hour": 1, "minute": 21}
